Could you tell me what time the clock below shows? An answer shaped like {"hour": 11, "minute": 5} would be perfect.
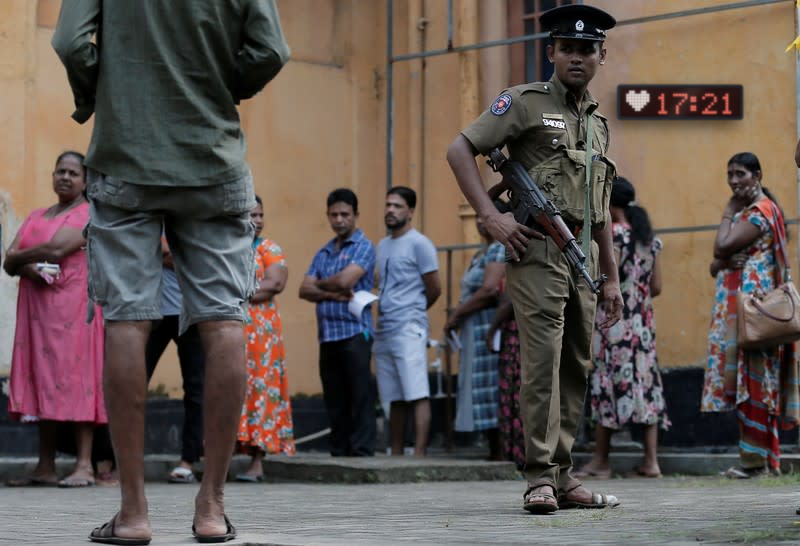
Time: {"hour": 17, "minute": 21}
